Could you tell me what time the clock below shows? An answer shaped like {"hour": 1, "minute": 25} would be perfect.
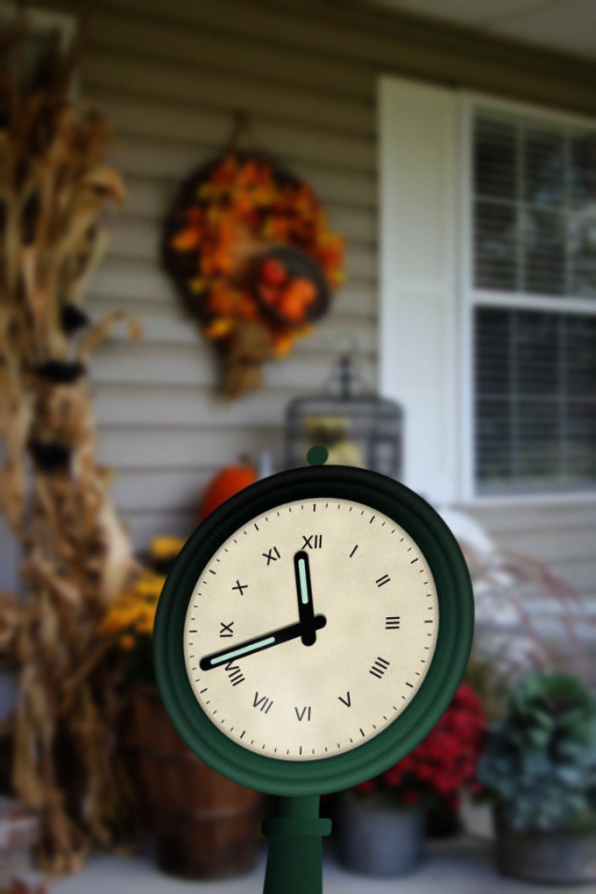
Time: {"hour": 11, "minute": 42}
